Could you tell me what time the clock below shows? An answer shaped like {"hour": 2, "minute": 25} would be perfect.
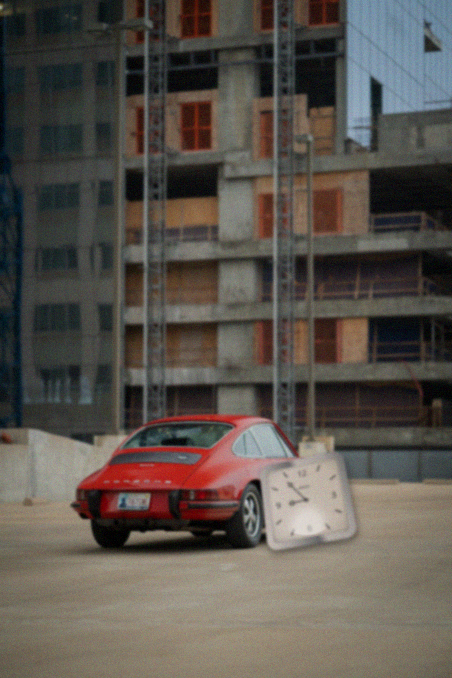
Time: {"hour": 8, "minute": 54}
